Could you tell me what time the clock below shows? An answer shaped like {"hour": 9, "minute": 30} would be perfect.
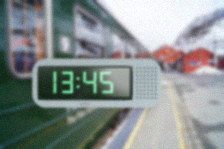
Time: {"hour": 13, "minute": 45}
